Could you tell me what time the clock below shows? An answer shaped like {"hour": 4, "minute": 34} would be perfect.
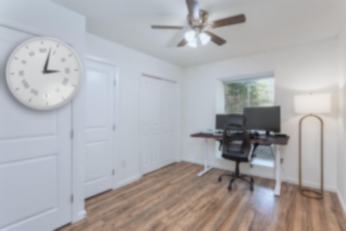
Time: {"hour": 3, "minute": 3}
